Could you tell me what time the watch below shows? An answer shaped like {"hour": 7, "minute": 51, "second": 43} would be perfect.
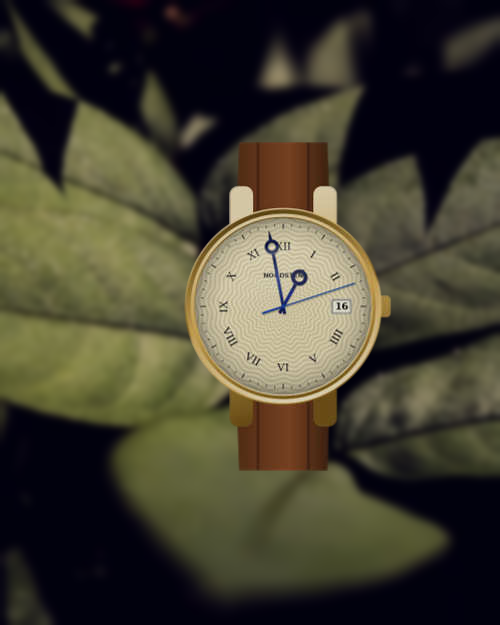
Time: {"hour": 12, "minute": 58, "second": 12}
